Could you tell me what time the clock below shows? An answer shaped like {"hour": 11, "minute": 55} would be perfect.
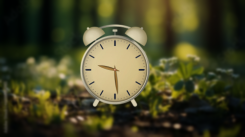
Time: {"hour": 9, "minute": 29}
